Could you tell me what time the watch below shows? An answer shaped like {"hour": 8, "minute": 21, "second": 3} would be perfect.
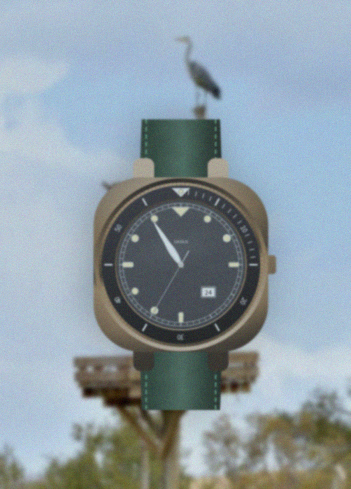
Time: {"hour": 10, "minute": 54, "second": 35}
